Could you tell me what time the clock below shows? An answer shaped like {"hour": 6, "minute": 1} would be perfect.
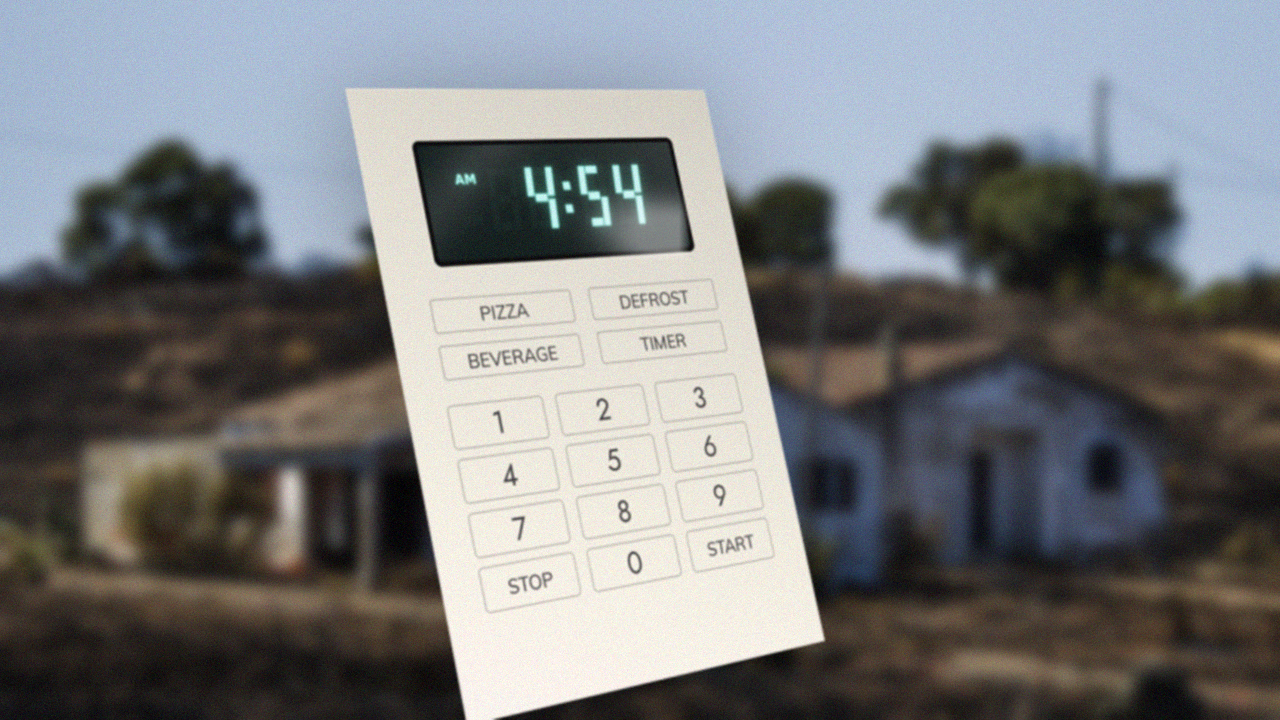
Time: {"hour": 4, "minute": 54}
